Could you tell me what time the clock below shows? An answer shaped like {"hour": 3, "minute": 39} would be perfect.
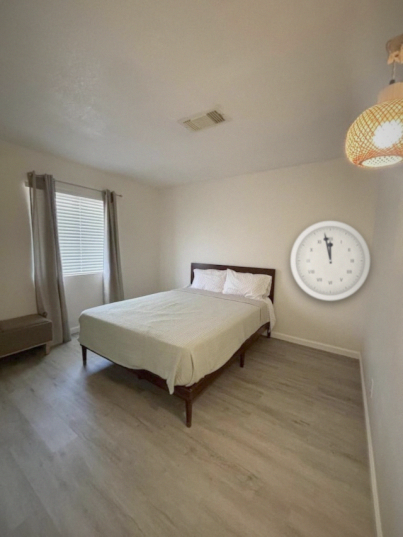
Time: {"hour": 11, "minute": 58}
